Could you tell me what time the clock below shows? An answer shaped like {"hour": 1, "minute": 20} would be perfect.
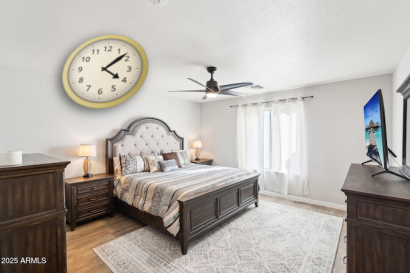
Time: {"hour": 4, "minute": 8}
